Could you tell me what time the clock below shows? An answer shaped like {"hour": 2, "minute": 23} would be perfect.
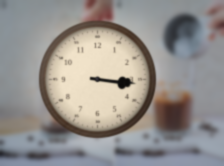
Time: {"hour": 3, "minute": 16}
